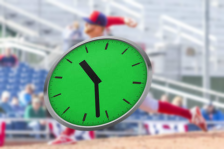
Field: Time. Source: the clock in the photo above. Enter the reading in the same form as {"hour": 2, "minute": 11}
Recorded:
{"hour": 10, "minute": 27}
